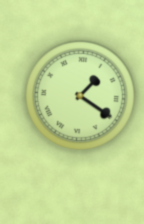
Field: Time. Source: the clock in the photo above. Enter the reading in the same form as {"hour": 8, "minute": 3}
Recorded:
{"hour": 1, "minute": 20}
